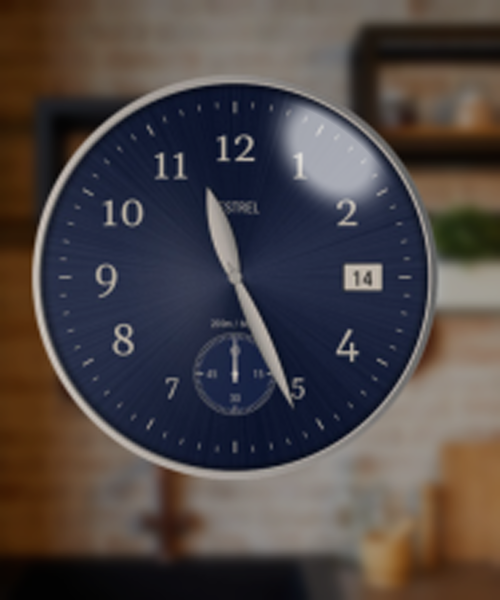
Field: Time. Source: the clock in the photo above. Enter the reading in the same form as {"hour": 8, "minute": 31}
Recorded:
{"hour": 11, "minute": 26}
